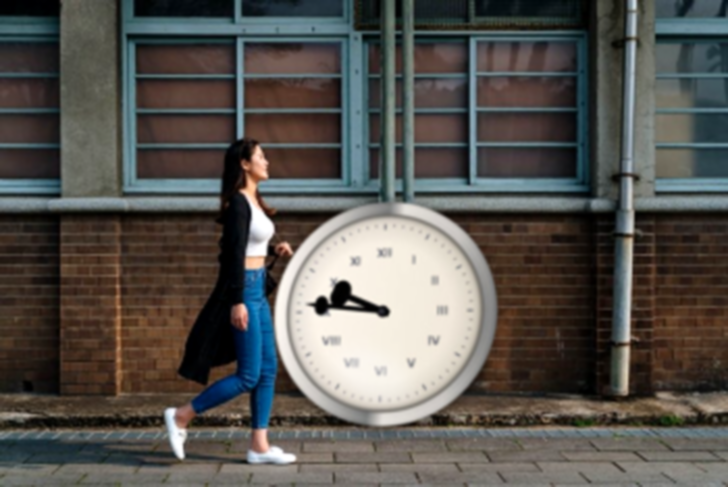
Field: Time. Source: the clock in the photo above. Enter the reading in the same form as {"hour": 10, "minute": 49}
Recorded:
{"hour": 9, "minute": 46}
